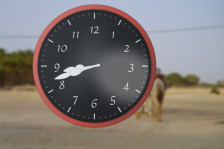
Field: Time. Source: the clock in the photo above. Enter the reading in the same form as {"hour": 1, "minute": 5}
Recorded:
{"hour": 8, "minute": 42}
